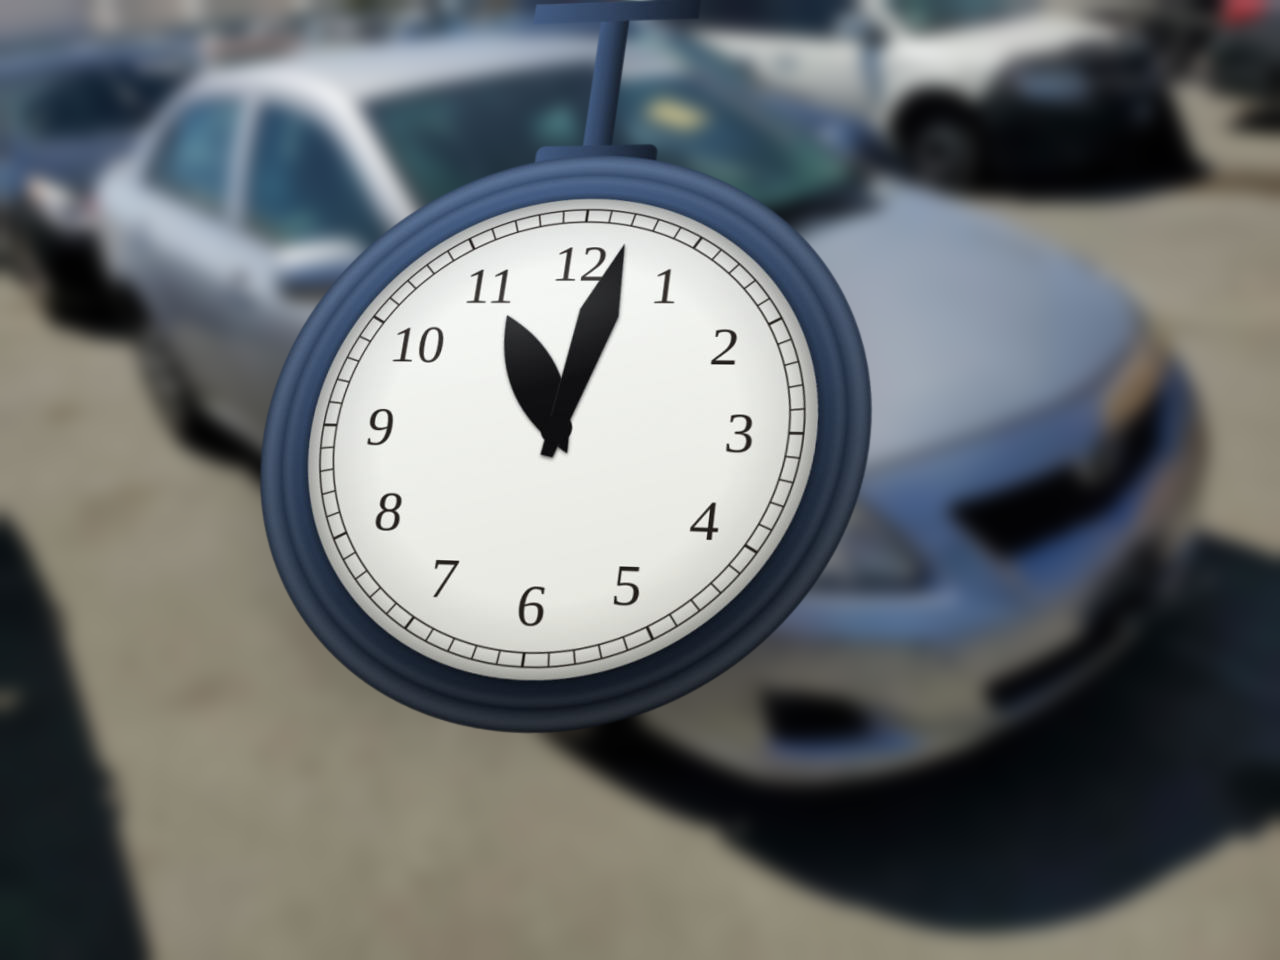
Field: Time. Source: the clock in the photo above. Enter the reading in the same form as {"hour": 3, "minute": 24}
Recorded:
{"hour": 11, "minute": 2}
